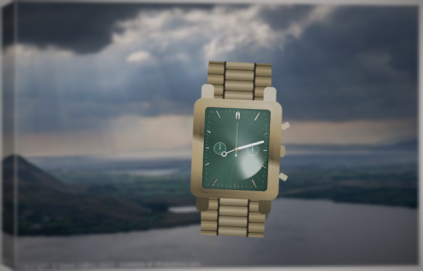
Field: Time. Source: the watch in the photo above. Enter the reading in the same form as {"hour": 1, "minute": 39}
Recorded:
{"hour": 8, "minute": 12}
